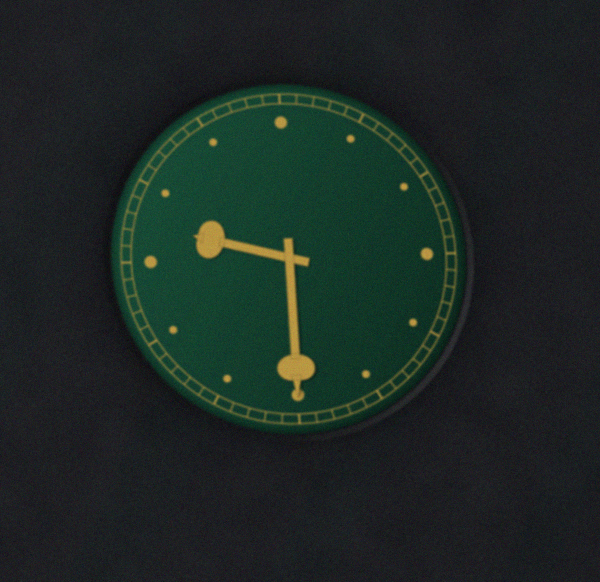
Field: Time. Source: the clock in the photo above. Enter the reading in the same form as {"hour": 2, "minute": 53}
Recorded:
{"hour": 9, "minute": 30}
